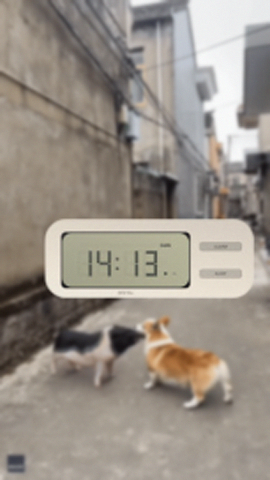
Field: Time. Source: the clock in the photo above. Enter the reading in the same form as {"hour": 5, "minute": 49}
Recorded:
{"hour": 14, "minute": 13}
